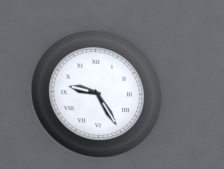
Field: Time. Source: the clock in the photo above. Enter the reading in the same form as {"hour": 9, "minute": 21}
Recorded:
{"hour": 9, "minute": 25}
